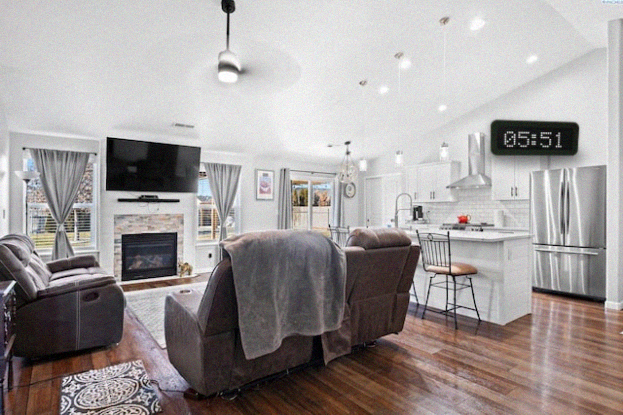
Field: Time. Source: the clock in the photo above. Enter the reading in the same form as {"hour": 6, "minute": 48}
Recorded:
{"hour": 5, "minute": 51}
